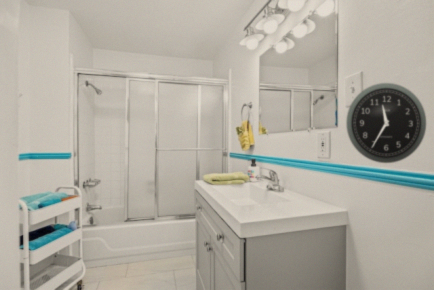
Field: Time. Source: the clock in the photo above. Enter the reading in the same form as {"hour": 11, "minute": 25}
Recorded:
{"hour": 11, "minute": 35}
